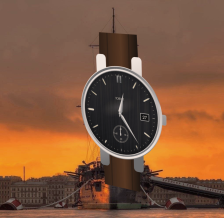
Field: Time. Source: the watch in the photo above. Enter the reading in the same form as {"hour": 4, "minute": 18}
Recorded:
{"hour": 12, "minute": 24}
